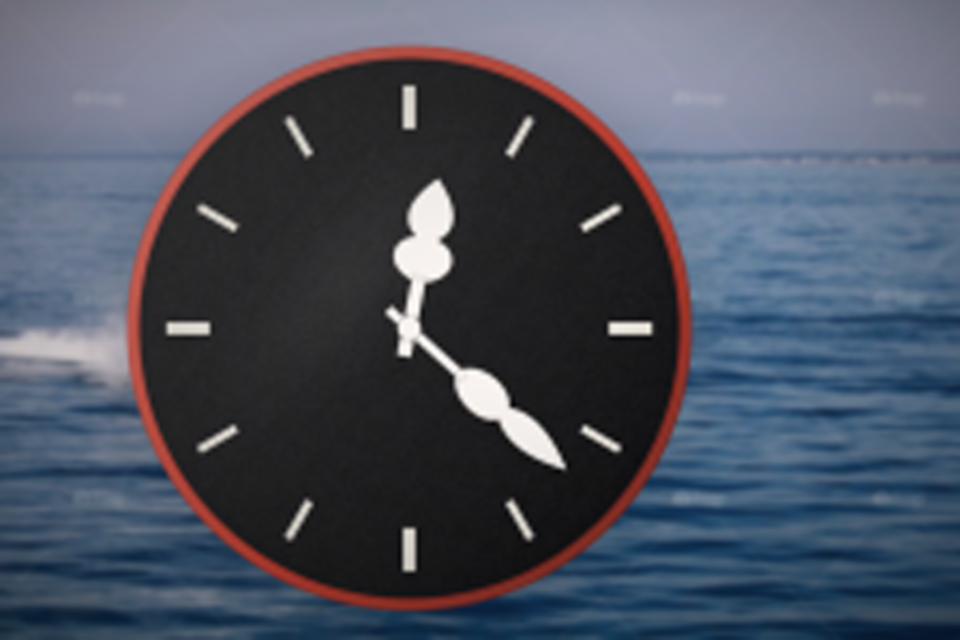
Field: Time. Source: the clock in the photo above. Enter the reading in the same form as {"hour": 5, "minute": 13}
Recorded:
{"hour": 12, "minute": 22}
